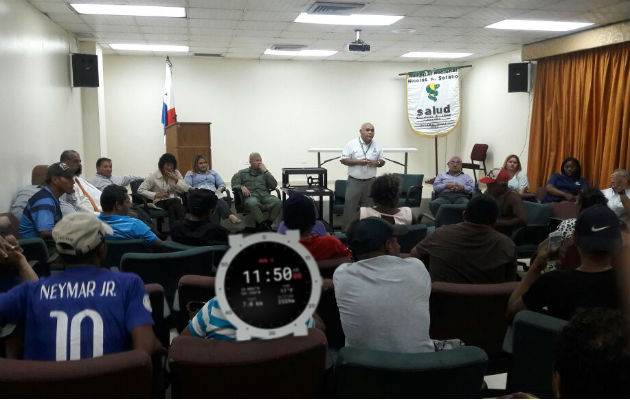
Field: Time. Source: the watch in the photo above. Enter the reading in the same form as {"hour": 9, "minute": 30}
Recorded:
{"hour": 11, "minute": 50}
